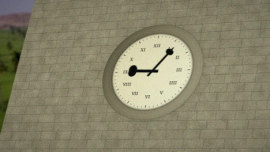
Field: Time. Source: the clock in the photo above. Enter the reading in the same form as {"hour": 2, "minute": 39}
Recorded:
{"hour": 9, "minute": 6}
